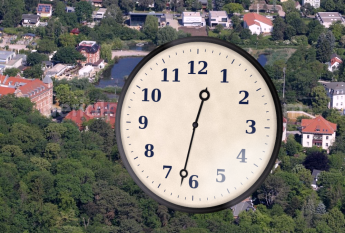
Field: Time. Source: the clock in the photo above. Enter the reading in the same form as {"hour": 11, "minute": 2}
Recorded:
{"hour": 12, "minute": 32}
